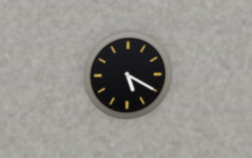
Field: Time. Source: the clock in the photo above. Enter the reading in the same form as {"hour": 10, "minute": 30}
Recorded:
{"hour": 5, "minute": 20}
